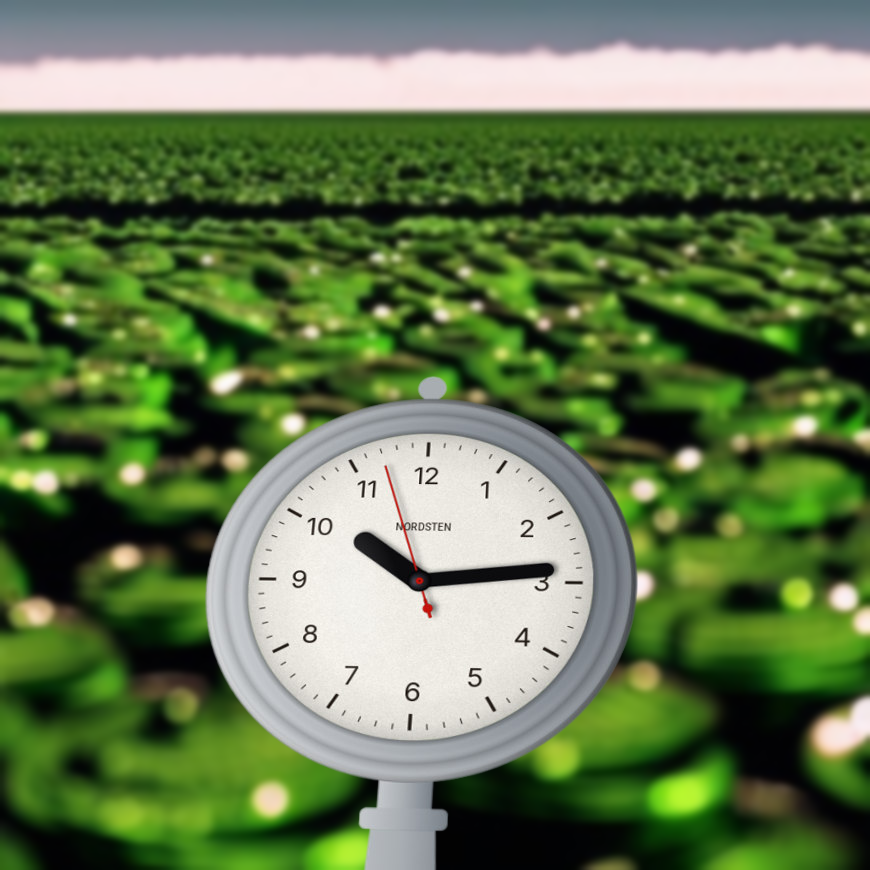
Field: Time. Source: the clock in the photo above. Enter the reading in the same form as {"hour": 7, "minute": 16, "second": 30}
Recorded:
{"hour": 10, "minute": 13, "second": 57}
